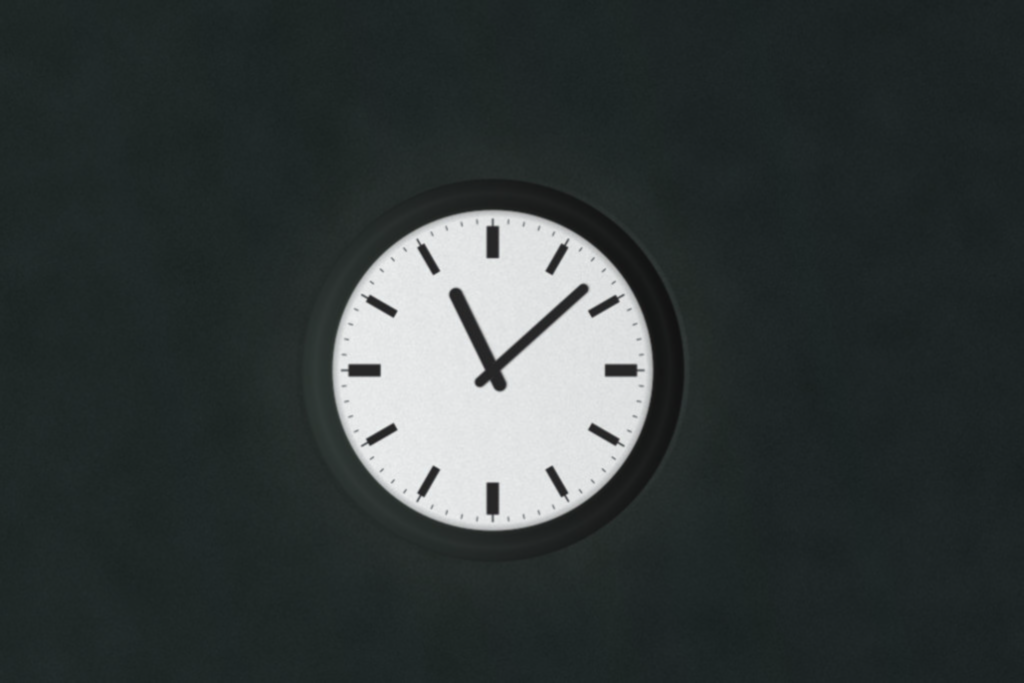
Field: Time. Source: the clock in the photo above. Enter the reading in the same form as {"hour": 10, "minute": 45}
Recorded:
{"hour": 11, "minute": 8}
